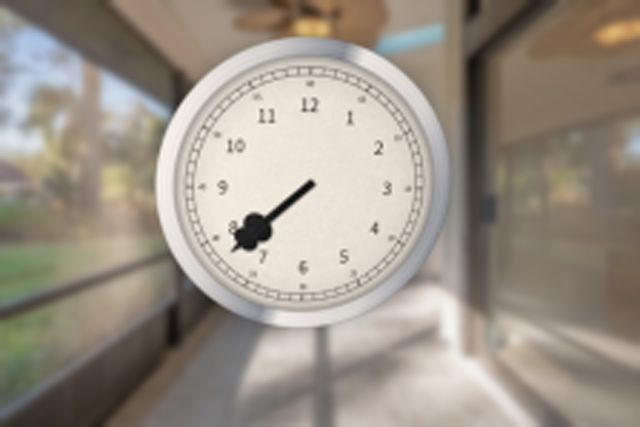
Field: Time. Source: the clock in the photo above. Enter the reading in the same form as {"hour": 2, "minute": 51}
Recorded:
{"hour": 7, "minute": 38}
